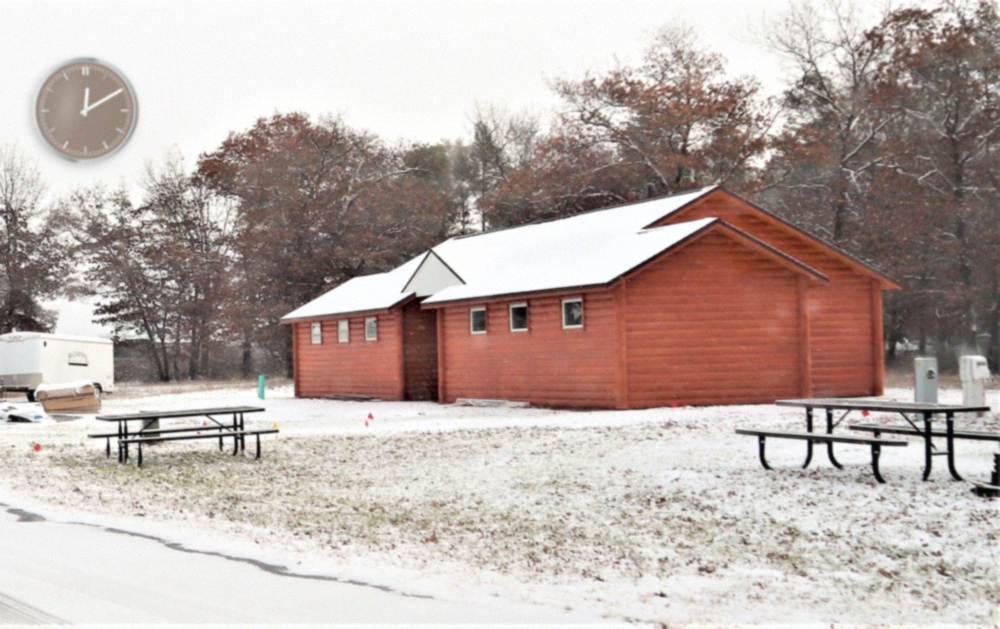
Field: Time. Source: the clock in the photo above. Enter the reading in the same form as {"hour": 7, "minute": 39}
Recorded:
{"hour": 12, "minute": 10}
